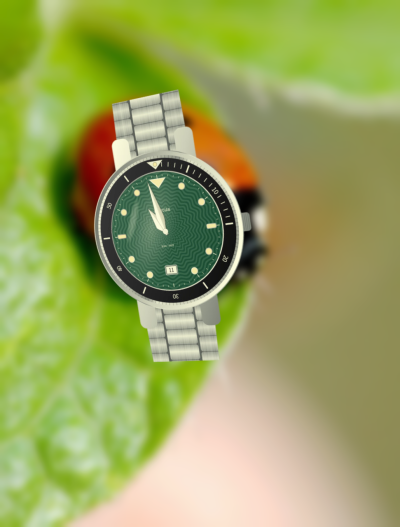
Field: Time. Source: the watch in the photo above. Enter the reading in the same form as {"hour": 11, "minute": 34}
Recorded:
{"hour": 10, "minute": 58}
